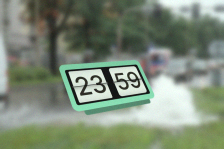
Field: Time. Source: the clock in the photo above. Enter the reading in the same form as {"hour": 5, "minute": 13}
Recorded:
{"hour": 23, "minute": 59}
